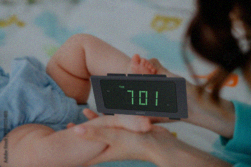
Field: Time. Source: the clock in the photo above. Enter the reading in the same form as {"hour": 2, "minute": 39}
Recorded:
{"hour": 7, "minute": 1}
